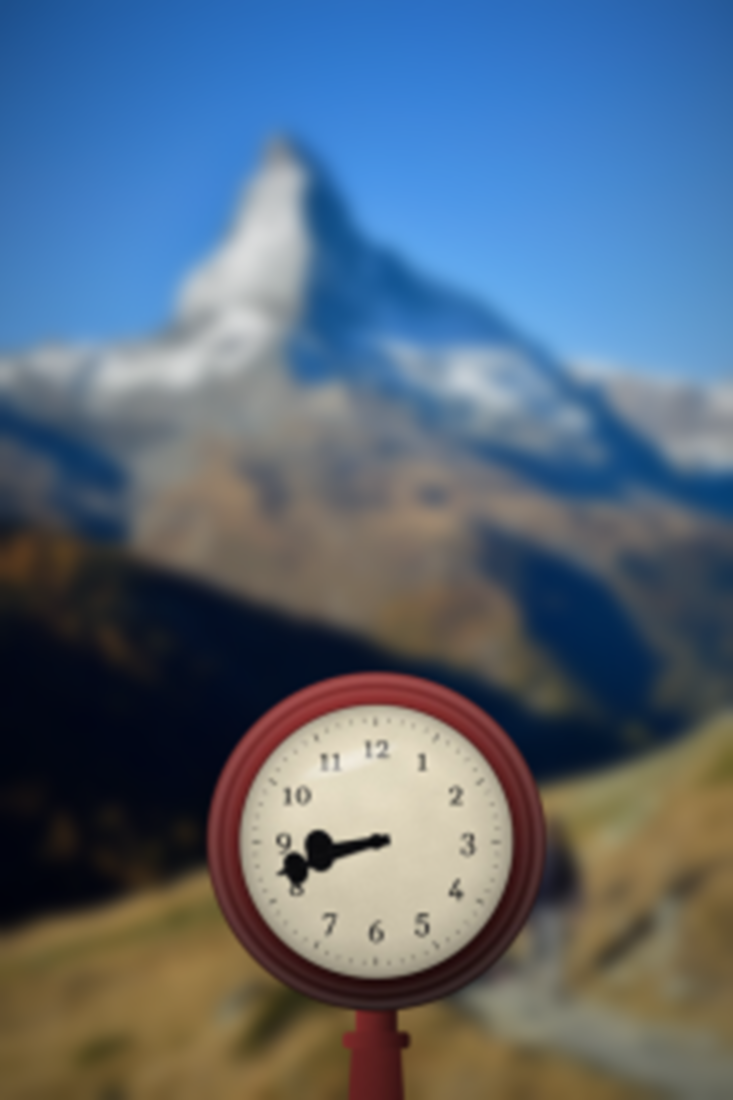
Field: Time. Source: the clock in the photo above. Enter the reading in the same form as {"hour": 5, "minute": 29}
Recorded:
{"hour": 8, "minute": 42}
